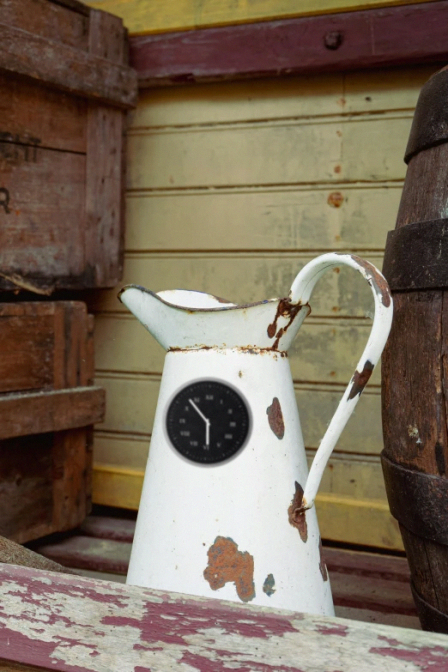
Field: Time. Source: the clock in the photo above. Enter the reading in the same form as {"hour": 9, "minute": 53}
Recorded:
{"hour": 5, "minute": 53}
